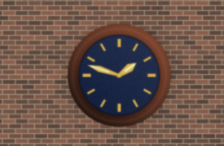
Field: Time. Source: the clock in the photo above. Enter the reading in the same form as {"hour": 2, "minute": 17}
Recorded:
{"hour": 1, "minute": 48}
